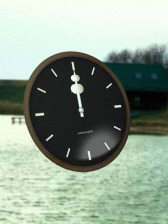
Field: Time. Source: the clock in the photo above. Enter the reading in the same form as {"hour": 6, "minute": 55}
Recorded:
{"hour": 12, "minute": 0}
